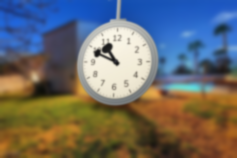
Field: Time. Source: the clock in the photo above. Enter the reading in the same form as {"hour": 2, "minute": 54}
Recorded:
{"hour": 10, "minute": 49}
